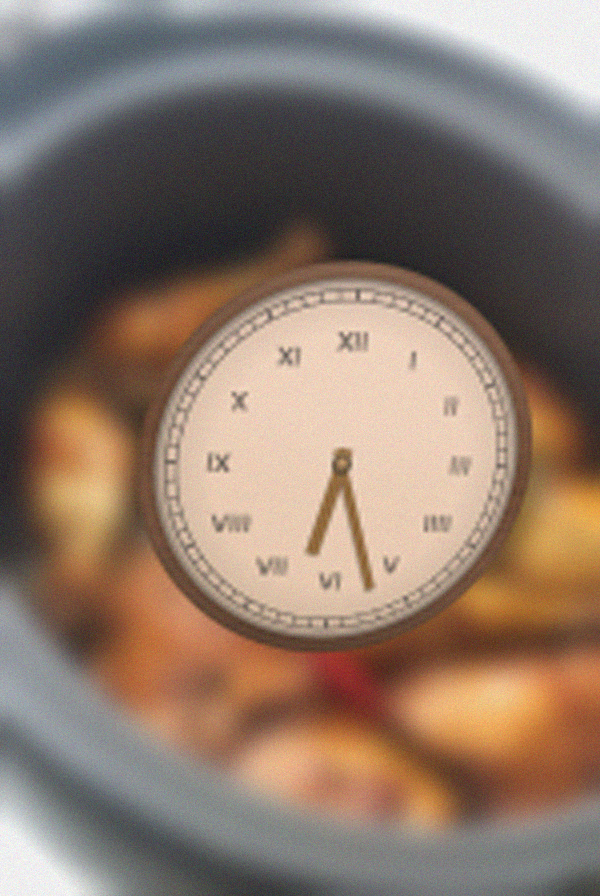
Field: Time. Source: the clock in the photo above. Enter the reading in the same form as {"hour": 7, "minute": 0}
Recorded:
{"hour": 6, "minute": 27}
